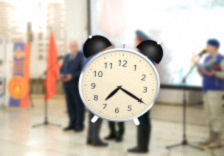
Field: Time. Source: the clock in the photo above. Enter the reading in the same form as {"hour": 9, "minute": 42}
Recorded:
{"hour": 7, "minute": 20}
